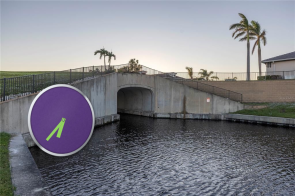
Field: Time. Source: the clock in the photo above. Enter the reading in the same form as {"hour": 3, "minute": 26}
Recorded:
{"hour": 6, "minute": 37}
